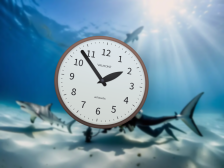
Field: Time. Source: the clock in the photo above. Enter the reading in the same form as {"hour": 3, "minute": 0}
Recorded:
{"hour": 1, "minute": 53}
